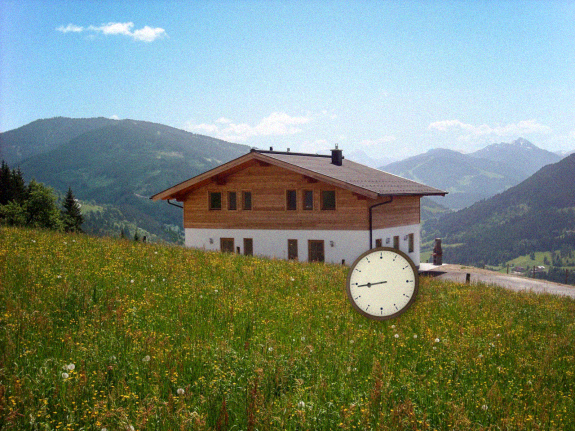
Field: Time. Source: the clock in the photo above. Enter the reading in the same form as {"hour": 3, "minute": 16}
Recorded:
{"hour": 8, "minute": 44}
